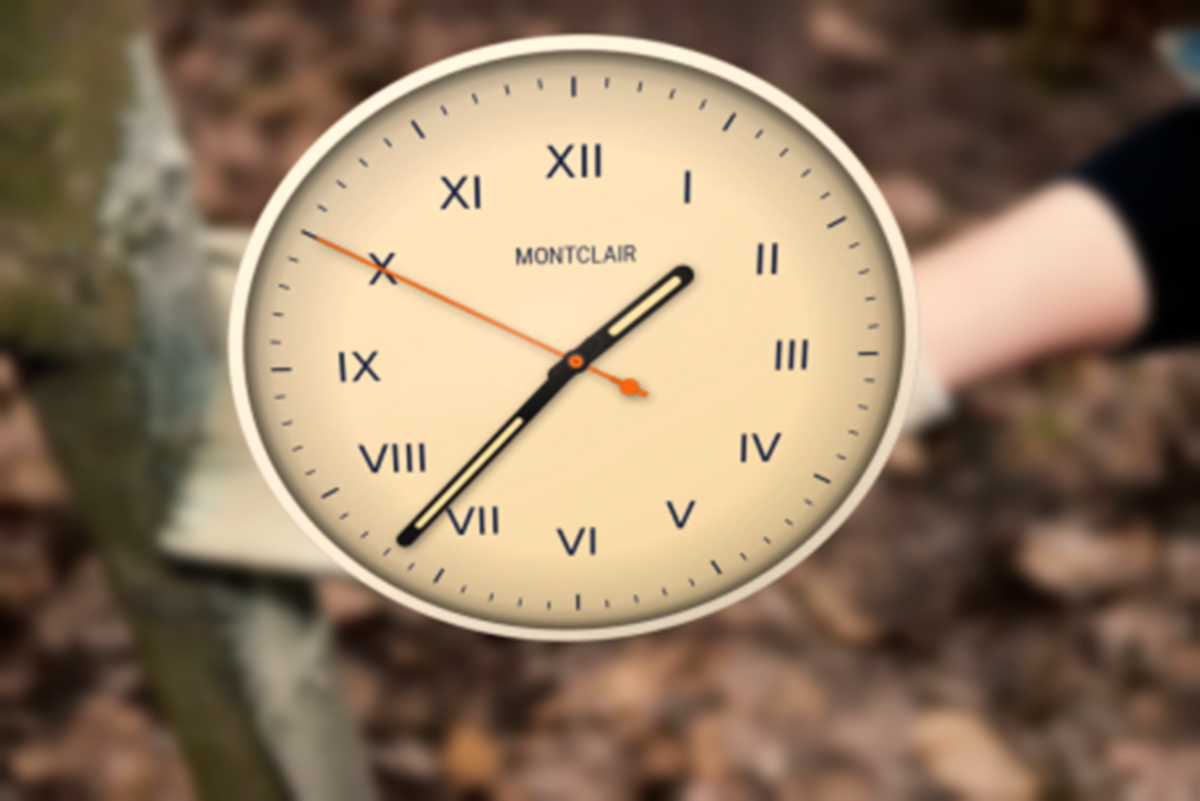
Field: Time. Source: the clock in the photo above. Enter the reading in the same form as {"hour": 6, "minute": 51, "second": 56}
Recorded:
{"hour": 1, "minute": 36, "second": 50}
